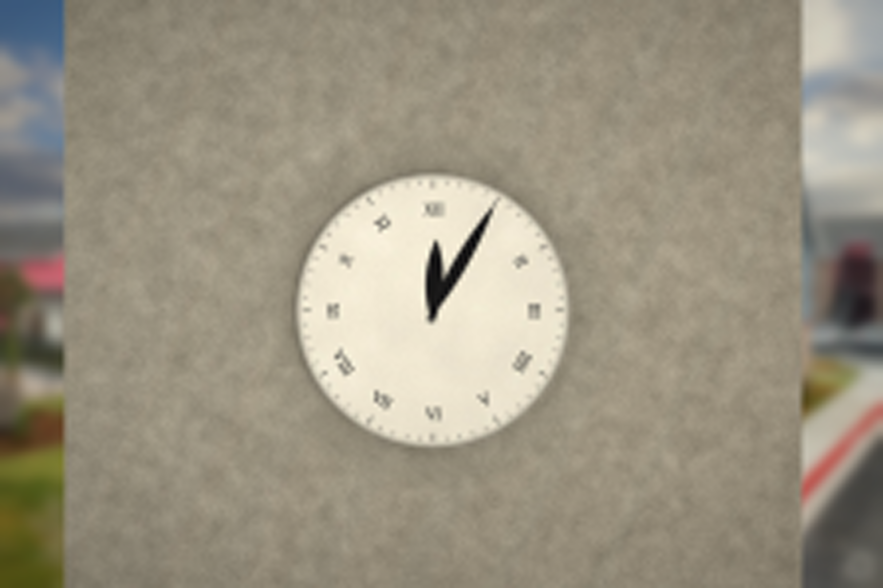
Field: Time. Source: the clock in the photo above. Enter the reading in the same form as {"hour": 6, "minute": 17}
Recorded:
{"hour": 12, "minute": 5}
